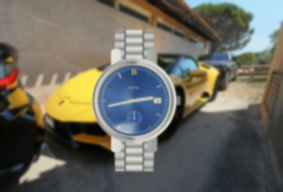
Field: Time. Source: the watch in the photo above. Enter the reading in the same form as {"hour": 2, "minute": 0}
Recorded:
{"hour": 2, "minute": 43}
